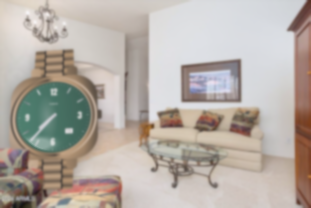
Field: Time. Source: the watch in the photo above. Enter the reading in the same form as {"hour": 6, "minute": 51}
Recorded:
{"hour": 7, "minute": 37}
